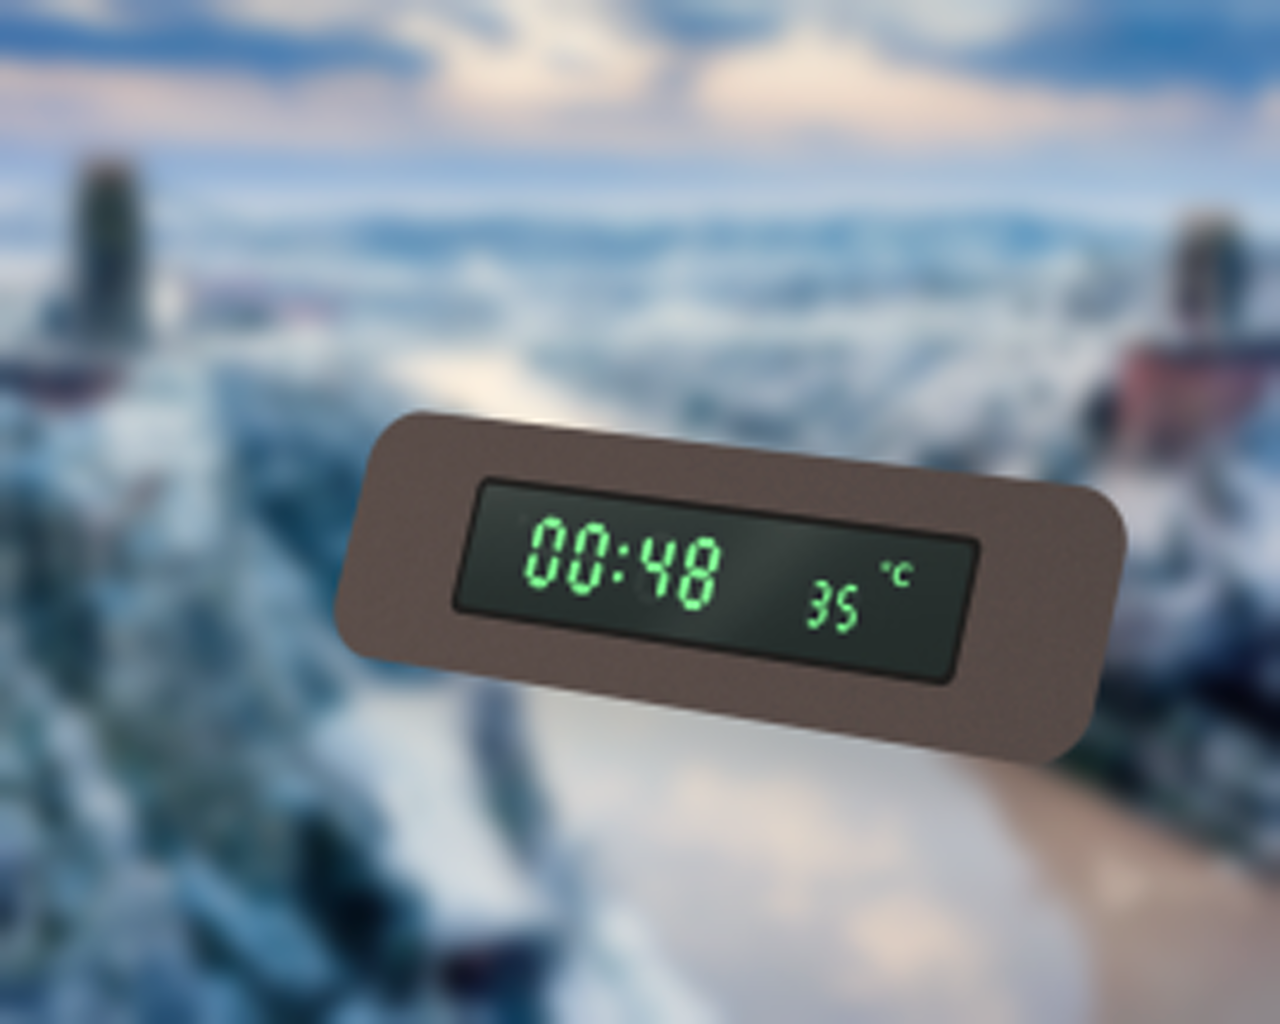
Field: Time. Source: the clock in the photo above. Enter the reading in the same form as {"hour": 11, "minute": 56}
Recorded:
{"hour": 0, "minute": 48}
